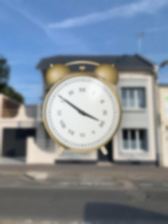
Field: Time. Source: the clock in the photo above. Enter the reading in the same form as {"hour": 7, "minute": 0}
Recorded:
{"hour": 3, "minute": 51}
